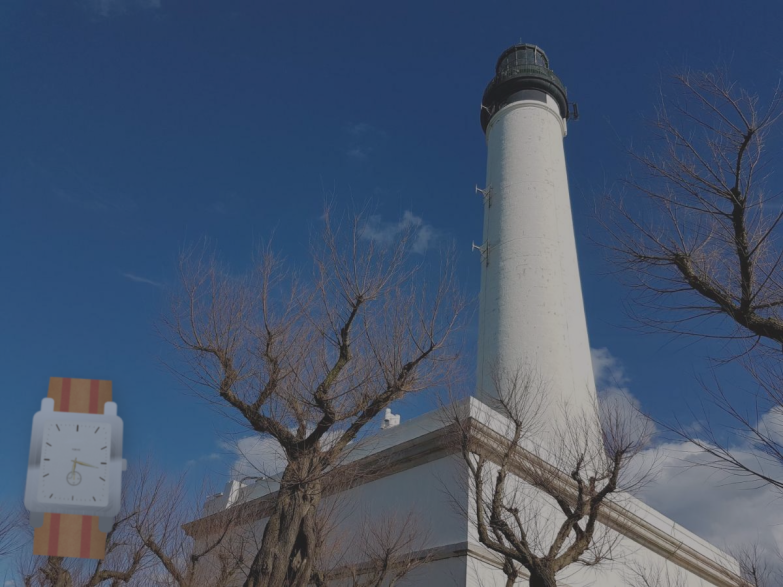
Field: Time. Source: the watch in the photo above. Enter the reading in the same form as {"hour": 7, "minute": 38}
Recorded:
{"hour": 6, "minute": 17}
